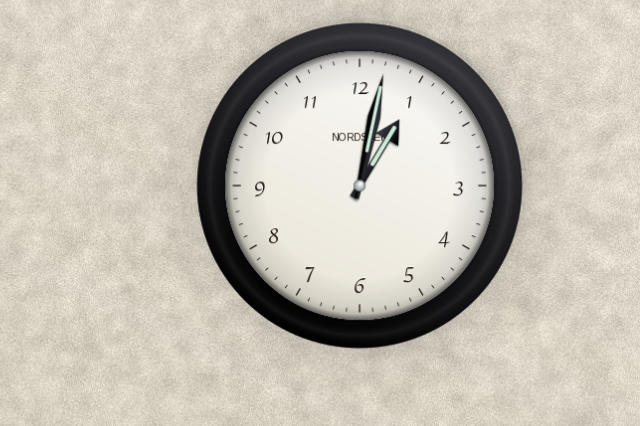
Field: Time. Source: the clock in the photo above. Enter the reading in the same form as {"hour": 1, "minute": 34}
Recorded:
{"hour": 1, "minute": 2}
